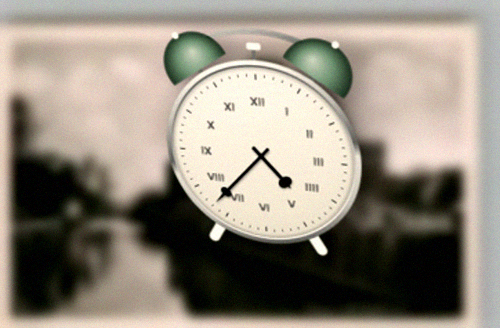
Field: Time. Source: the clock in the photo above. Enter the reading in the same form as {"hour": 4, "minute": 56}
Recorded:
{"hour": 4, "minute": 37}
